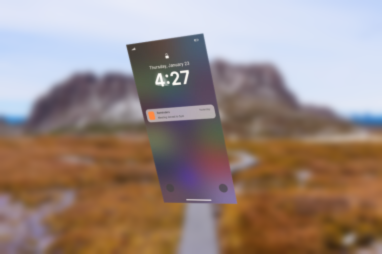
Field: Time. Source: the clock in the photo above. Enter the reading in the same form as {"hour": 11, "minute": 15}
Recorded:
{"hour": 4, "minute": 27}
